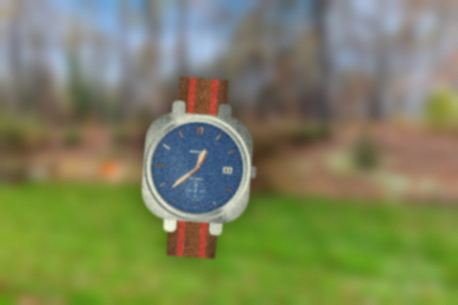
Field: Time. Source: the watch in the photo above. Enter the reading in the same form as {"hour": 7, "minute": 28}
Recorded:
{"hour": 12, "minute": 38}
